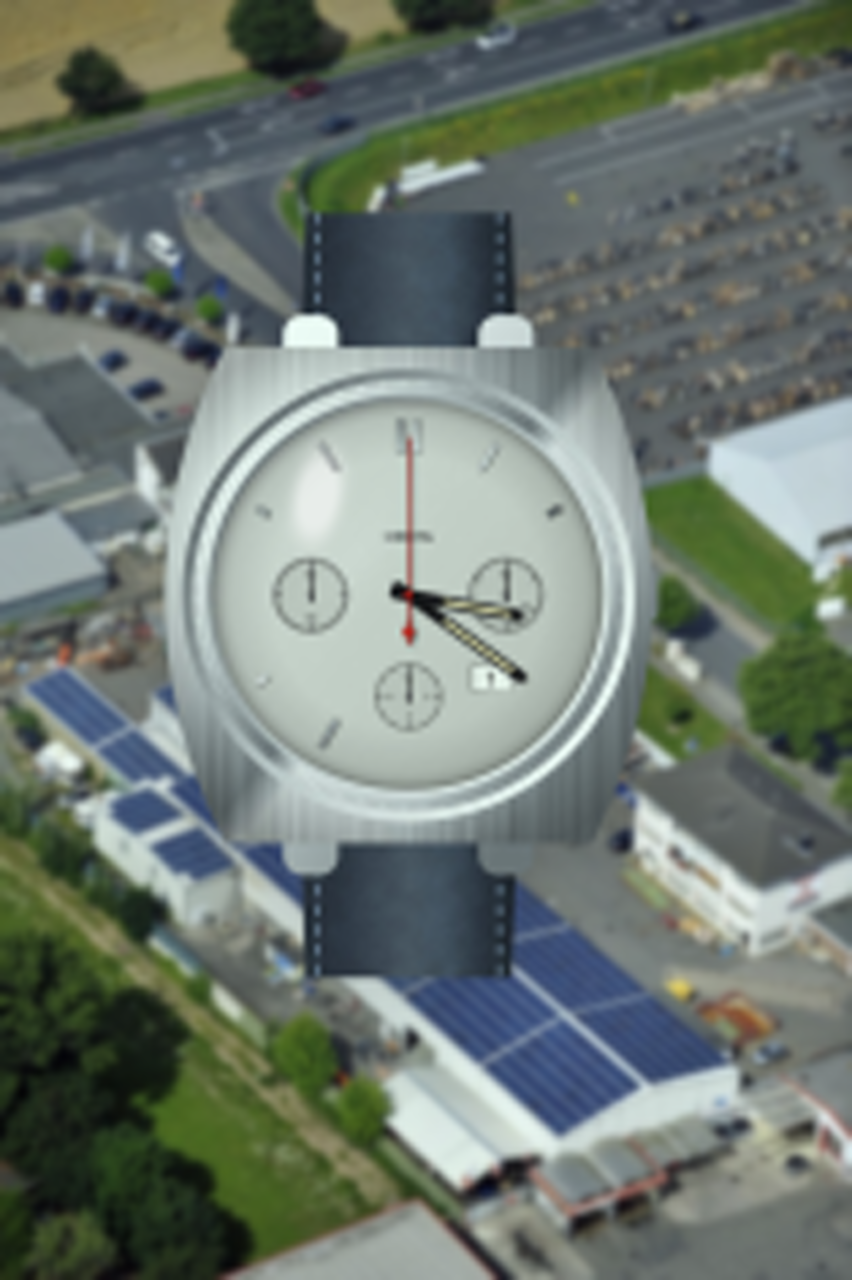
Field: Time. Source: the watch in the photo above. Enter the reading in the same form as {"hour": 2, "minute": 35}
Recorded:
{"hour": 3, "minute": 21}
